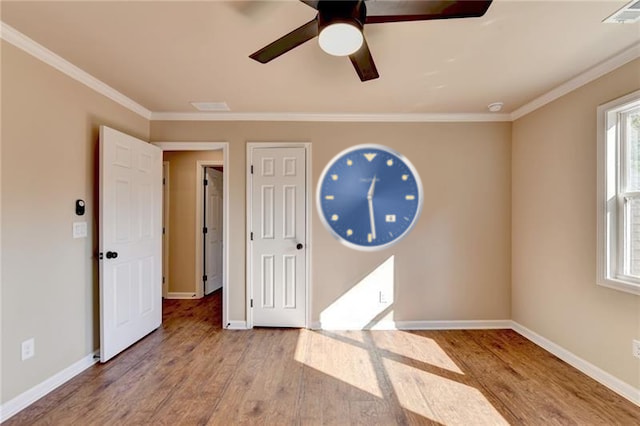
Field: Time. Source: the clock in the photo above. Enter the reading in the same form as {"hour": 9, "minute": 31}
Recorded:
{"hour": 12, "minute": 29}
